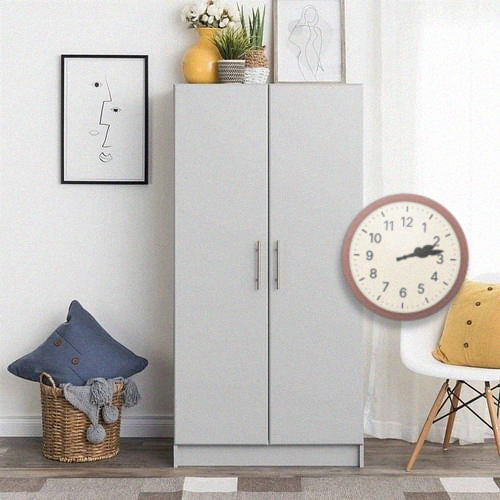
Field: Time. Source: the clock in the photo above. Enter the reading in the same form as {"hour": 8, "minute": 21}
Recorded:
{"hour": 2, "minute": 13}
